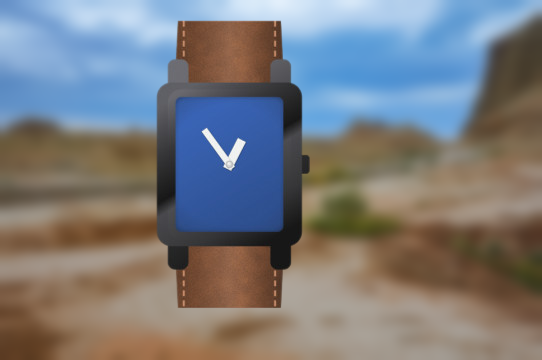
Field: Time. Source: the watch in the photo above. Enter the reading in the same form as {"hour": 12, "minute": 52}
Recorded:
{"hour": 12, "minute": 54}
